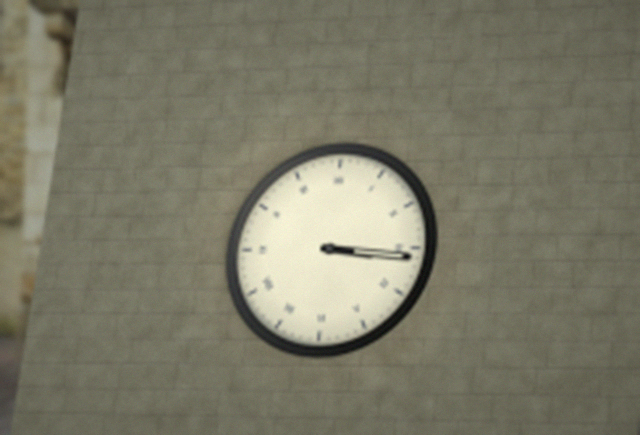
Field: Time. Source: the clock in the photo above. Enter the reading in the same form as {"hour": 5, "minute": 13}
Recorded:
{"hour": 3, "minute": 16}
